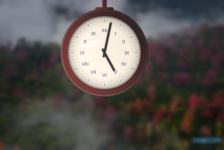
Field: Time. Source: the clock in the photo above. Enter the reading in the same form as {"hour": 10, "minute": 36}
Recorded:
{"hour": 5, "minute": 2}
